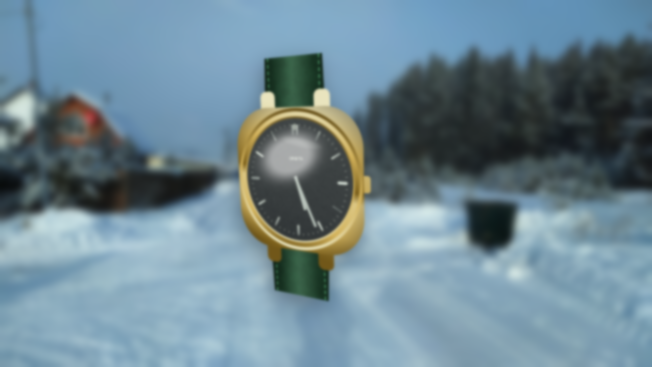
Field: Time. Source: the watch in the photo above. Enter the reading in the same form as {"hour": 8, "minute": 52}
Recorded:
{"hour": 5, "minute": 26}
